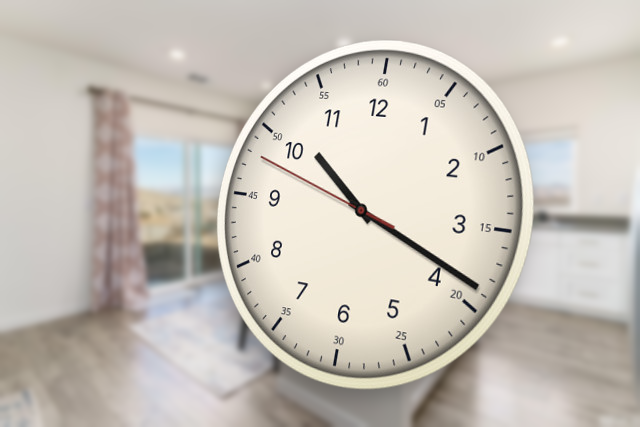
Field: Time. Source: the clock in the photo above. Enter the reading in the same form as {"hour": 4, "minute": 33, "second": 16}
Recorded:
{"hour": 10, "minute": 18, "second": 48}
